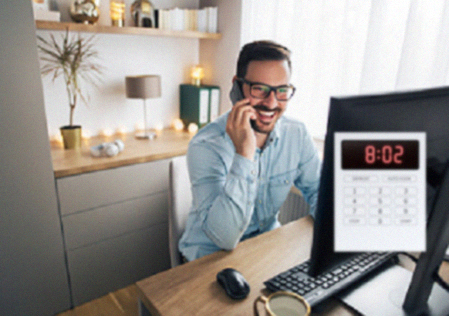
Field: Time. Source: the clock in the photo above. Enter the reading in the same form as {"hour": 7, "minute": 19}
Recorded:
{"hour": 8, "minute": 2}
